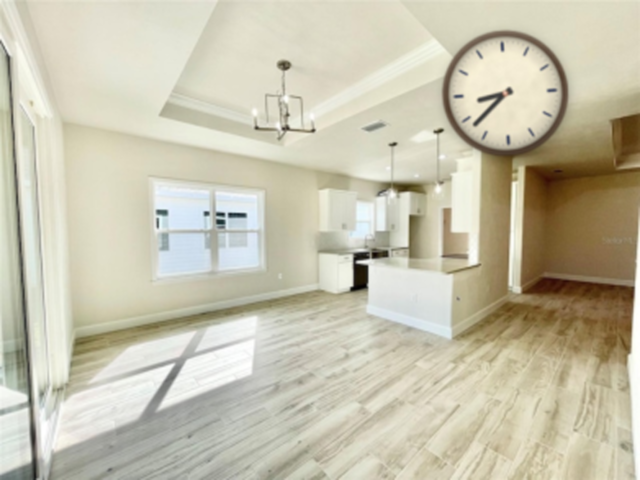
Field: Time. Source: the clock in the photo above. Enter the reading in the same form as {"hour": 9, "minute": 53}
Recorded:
{"hour": 8, "minute": 38}
